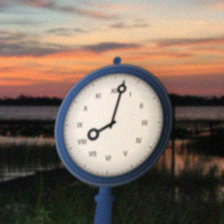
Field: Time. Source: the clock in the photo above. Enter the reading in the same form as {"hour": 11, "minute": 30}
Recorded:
{"hour": 8, "minute": 2}
